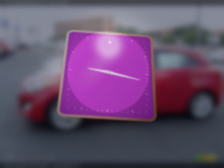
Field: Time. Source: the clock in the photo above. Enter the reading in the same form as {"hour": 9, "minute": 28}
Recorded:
{"hour": 9, "minute": 17}
